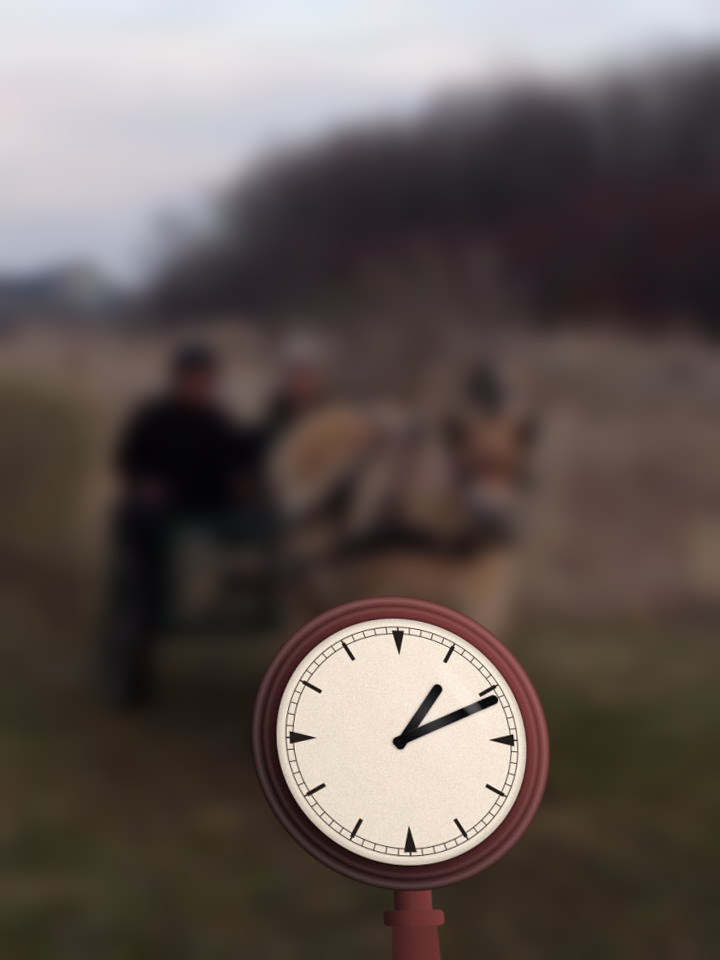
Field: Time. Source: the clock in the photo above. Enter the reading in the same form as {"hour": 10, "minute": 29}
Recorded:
{"hour": 1, "minute": 11}
